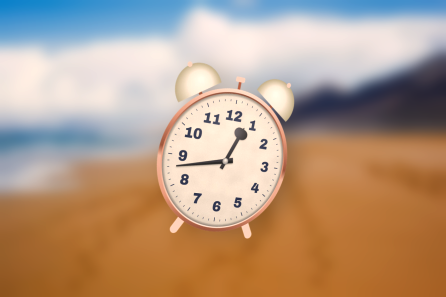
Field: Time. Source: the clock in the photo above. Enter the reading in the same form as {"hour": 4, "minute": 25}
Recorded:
{"hour": 12, "minute": 43}
